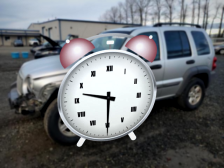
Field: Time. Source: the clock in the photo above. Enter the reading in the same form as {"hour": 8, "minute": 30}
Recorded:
{"hour": 9, "minute": 30}
